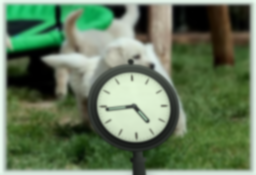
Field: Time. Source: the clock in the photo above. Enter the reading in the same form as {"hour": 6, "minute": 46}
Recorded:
{"hour": 4, "minute": 44}
